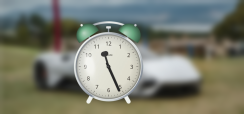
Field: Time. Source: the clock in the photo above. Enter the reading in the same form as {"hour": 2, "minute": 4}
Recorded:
{"hour": 11, "minute": 26}
